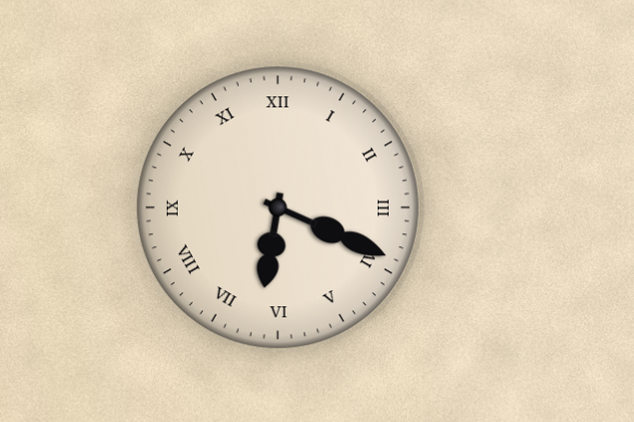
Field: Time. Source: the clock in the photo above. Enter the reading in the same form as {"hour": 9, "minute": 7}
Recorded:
{"hour": 6, "minute": 19}
